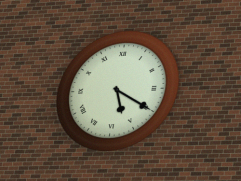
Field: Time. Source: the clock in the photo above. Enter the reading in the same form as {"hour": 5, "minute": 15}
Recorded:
{"hour": 5, "minute": 20}
